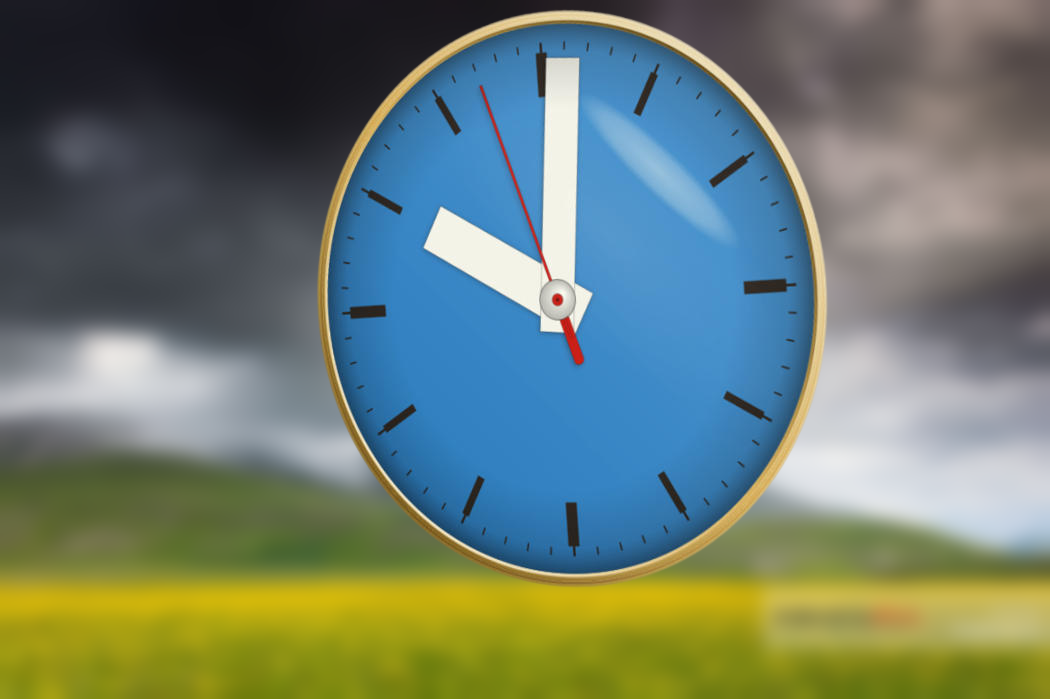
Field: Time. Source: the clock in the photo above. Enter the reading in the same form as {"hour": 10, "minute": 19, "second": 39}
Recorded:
{"hour": 10, "minute": 0, "second": 57}
